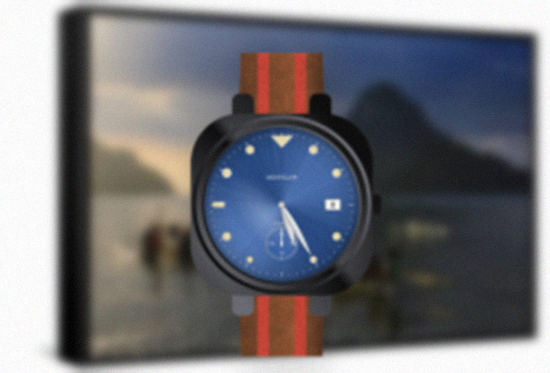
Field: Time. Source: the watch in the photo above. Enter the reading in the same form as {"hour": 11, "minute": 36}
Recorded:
{"hour": 5, "minute": 25}
